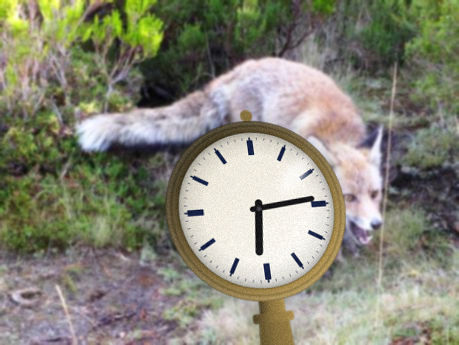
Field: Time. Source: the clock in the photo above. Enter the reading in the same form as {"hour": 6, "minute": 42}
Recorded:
{"hour": 6, "minute": 14}
